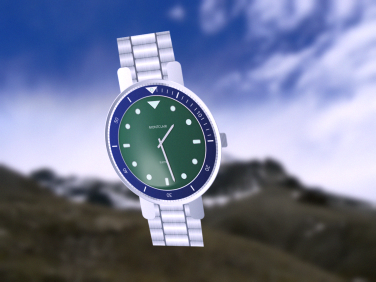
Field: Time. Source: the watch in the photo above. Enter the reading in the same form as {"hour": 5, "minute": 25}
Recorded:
{"hour": 1, "minute": 28}
